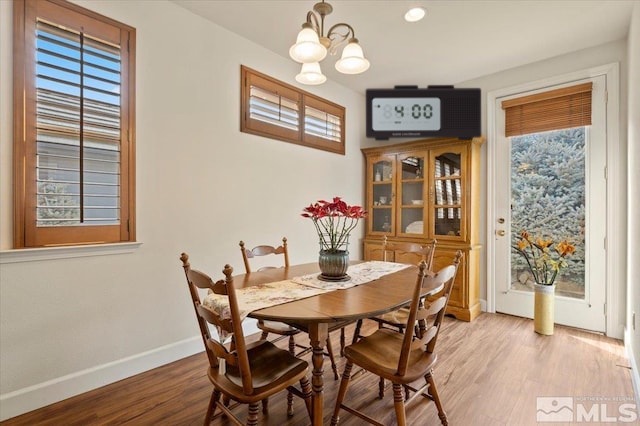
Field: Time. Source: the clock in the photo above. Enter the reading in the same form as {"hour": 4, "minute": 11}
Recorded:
{"hour": 4, "minute": 0}
